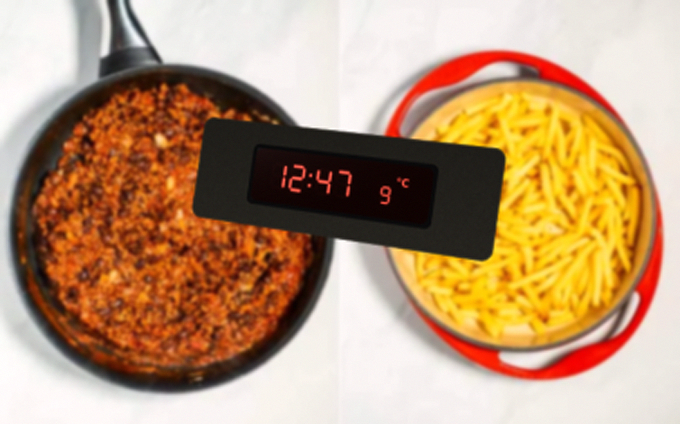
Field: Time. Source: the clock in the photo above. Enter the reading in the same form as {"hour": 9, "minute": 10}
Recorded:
{"hour": 12, "minute": 47}
